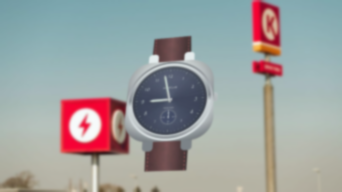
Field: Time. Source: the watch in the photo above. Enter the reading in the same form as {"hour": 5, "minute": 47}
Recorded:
{"hour": 8, "minute": 58}
